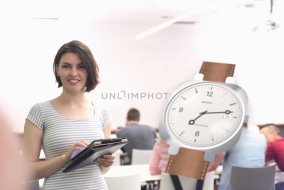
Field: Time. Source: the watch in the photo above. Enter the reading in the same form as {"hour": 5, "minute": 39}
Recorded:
{"hour": 7, "minute": 13}
